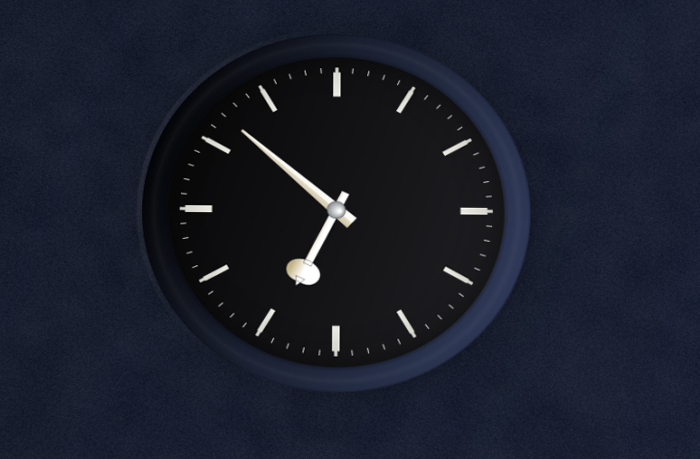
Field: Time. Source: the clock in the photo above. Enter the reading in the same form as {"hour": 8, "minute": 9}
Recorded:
{"hour": 6, "minute": 52}
